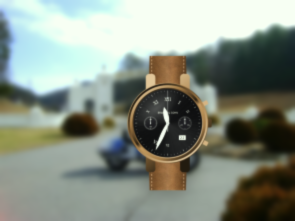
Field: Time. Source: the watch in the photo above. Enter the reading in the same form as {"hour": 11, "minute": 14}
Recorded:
{"hour": 11, "minute": 34}
